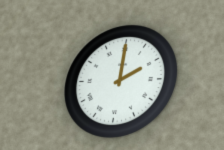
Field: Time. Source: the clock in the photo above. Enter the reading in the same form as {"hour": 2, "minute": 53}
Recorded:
{"hour": 2, "minute": 0}
